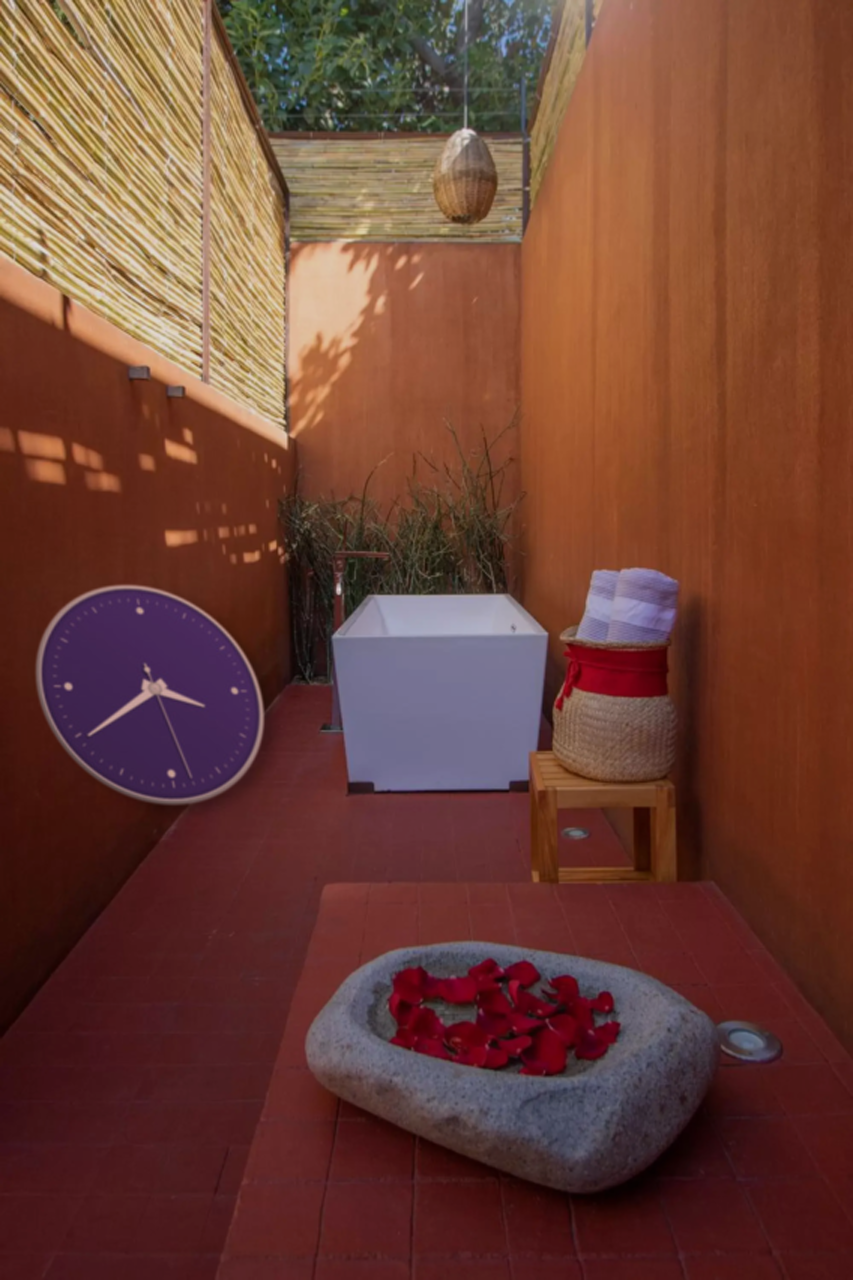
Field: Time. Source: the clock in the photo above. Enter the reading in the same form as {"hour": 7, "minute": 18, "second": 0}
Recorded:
{"hour": 3, "minute": 39, "second": 28}
